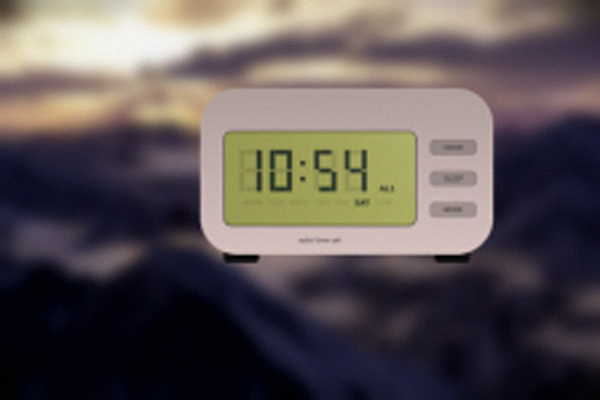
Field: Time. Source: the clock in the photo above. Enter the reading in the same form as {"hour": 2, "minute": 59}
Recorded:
{"hour": 10, "minute": 54}
